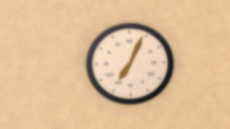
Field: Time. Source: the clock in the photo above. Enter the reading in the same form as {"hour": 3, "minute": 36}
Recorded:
{"hour": 7, "minute": 4}
